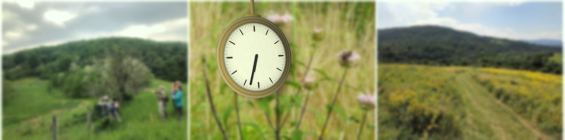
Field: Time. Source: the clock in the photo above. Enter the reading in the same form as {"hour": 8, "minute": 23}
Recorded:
{"hour": 6, "minute": 33}
